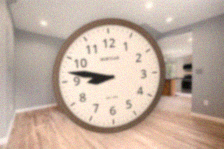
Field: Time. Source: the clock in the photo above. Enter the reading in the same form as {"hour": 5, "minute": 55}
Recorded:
{"hour": 8, "minute": 47}
